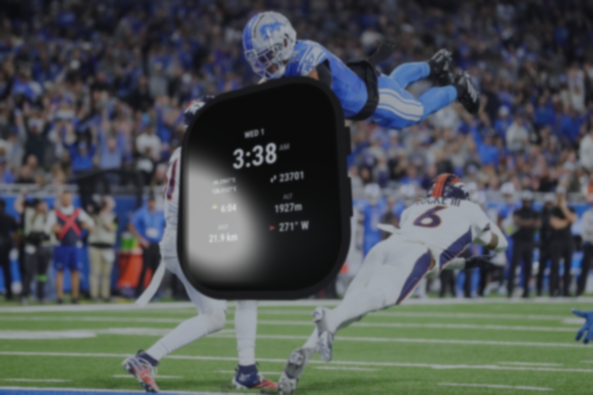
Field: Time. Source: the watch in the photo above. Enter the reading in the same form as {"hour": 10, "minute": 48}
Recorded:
{"hour": 3, "minute": 38}
